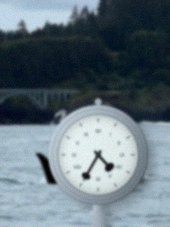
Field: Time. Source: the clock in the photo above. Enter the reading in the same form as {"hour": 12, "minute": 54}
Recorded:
{"hour": 4, "minute": 35}
